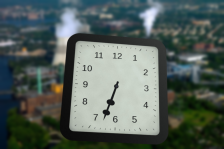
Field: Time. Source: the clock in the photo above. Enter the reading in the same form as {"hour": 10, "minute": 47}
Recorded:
{"hour": 6, "minute": 33}
